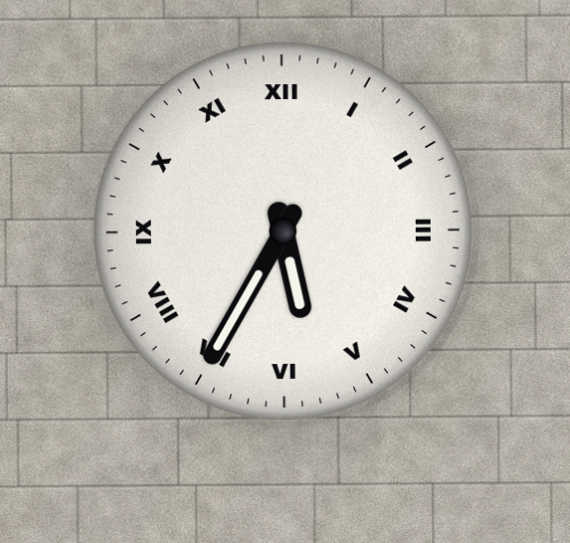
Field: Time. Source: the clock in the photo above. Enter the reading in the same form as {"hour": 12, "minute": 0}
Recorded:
{"hour": 5, "minute": 35}
